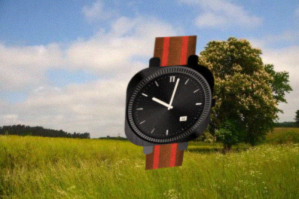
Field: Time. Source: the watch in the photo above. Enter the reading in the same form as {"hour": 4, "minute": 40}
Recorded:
{"hour": 10, "minute": 2}
